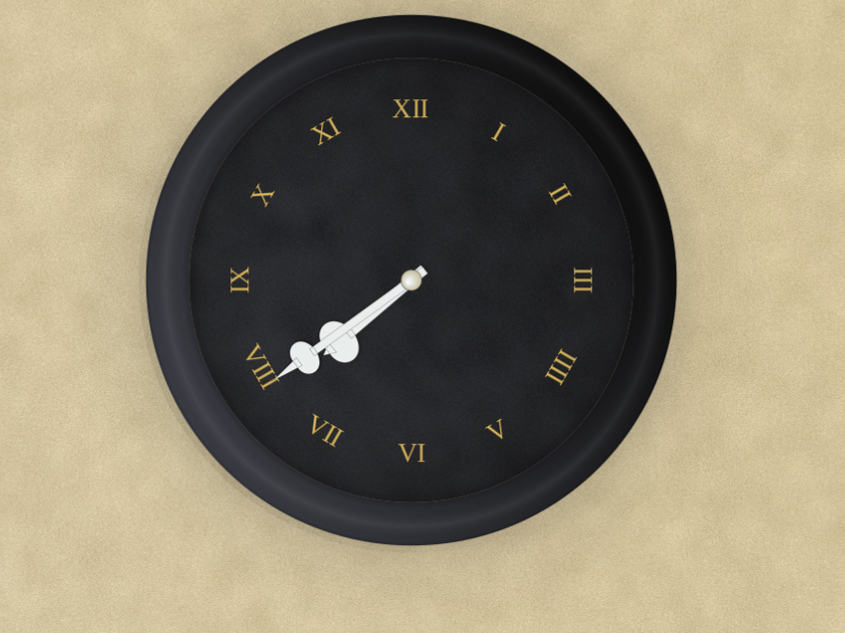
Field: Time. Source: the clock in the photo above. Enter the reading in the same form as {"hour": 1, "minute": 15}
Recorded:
{"hour": 7, "minute": 39}
